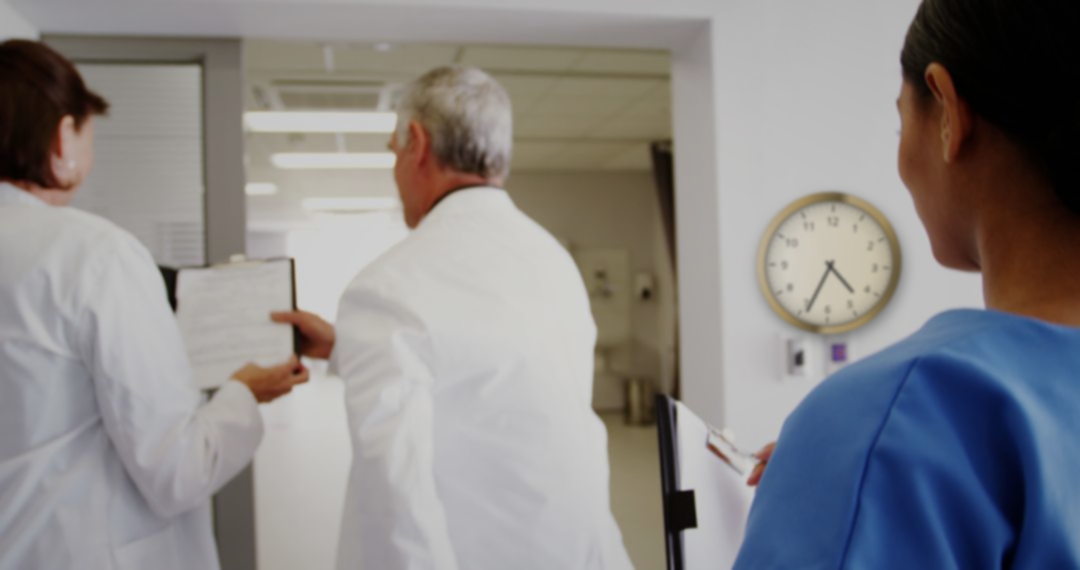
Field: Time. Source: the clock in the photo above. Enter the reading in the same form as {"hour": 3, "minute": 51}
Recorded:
{"hour": 4, "minute": 34}
